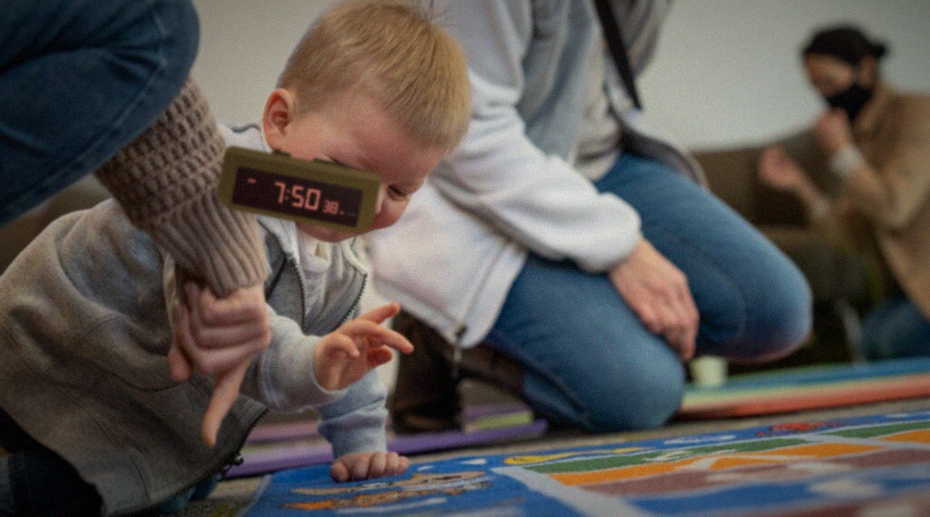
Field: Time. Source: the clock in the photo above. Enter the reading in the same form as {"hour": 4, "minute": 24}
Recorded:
{"hour": 7, "minute": 50}
